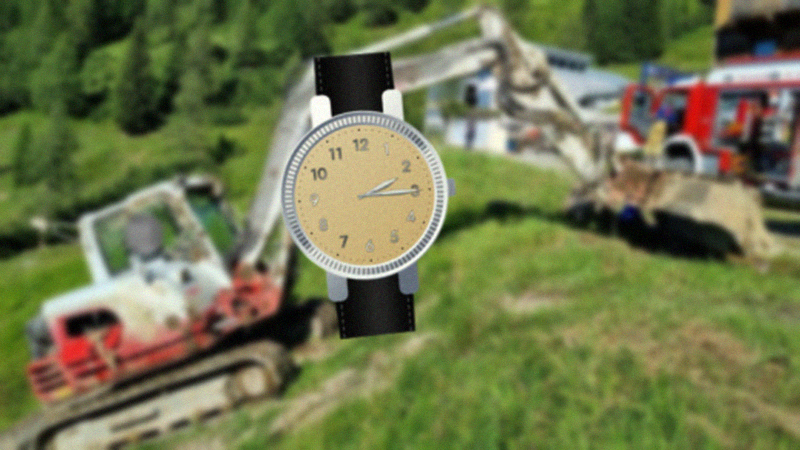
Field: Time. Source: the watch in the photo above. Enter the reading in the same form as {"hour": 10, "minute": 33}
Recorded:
{"hour": 2, "minute": 15}
